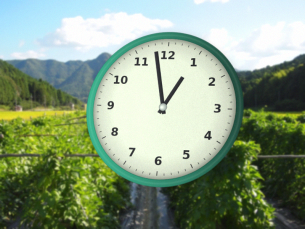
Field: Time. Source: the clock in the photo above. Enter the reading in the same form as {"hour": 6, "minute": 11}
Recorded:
{"hour": 12, "minute": 58}
